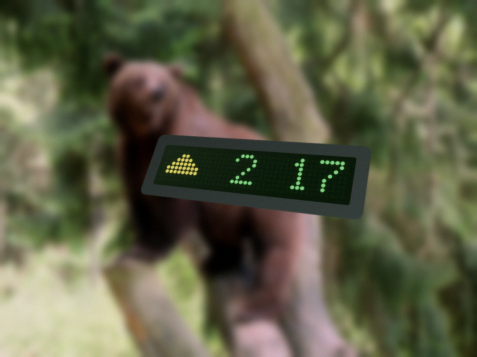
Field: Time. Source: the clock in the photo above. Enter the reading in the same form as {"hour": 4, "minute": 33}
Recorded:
{"hour": 2, "minute": 17}
